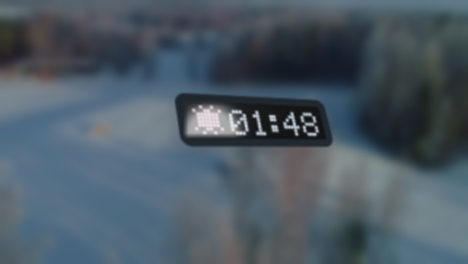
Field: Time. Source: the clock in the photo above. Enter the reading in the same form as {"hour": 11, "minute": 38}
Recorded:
{"hour": 1, "minute": 48}
